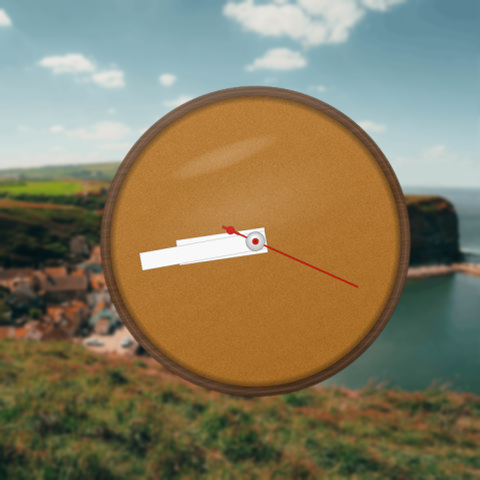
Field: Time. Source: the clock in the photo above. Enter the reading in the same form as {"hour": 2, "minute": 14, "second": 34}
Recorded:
{"hour": 8, "minute": 43, "second": 19}
